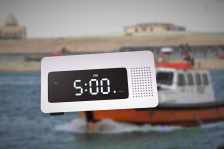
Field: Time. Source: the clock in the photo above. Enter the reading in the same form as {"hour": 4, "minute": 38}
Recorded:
{"hour": 5, "minute": 0}
